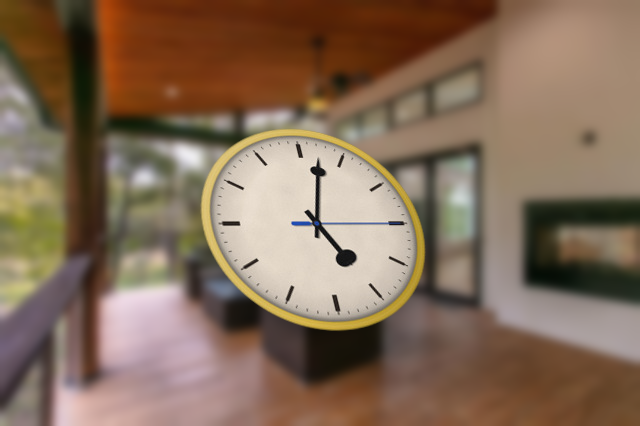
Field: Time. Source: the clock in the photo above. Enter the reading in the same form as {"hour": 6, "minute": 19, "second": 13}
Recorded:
{"hour": 5, "minute": 2, "second": 15}
